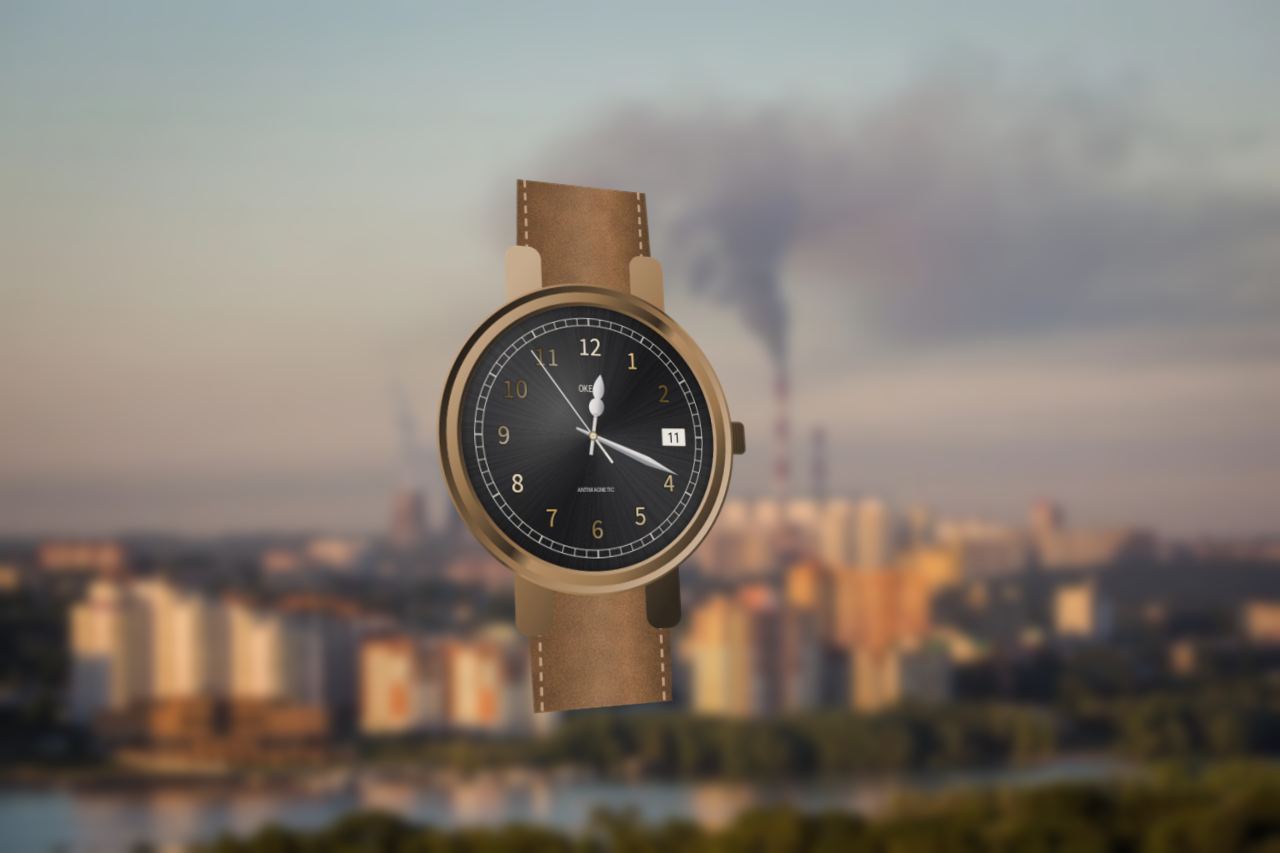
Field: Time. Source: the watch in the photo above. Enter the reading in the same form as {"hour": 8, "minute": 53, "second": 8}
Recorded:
{"hour": 12, "minute": 18, "second": 54}
